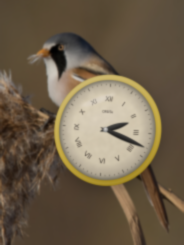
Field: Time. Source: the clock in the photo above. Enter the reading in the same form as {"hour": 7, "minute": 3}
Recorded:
{"hour": 2, "minute": 18}
